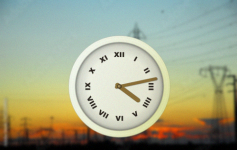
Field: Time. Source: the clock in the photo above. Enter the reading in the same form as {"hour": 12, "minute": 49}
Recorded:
{"hour": 4, "minute": 13}
